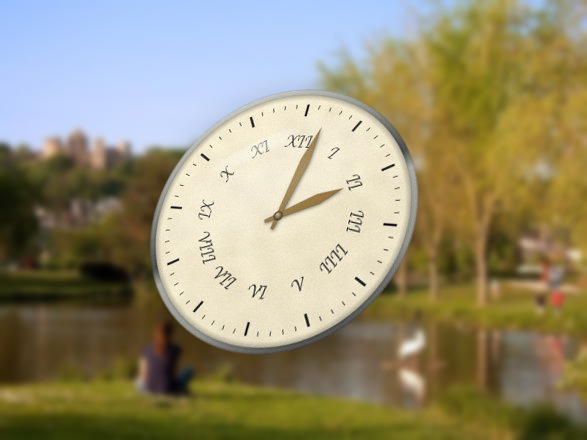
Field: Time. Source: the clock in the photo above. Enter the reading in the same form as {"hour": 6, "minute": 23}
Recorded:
{"hour": 2, "minute": 2}
